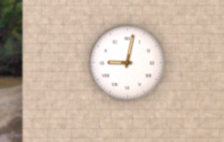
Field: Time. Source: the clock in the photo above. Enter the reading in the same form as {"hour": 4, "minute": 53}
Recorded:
{"hour": 9, "minute": 2}
